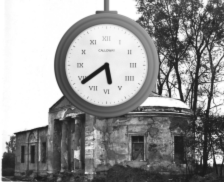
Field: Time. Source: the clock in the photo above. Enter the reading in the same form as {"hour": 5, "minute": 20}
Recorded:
{"hour": 5, "minute": 39}
